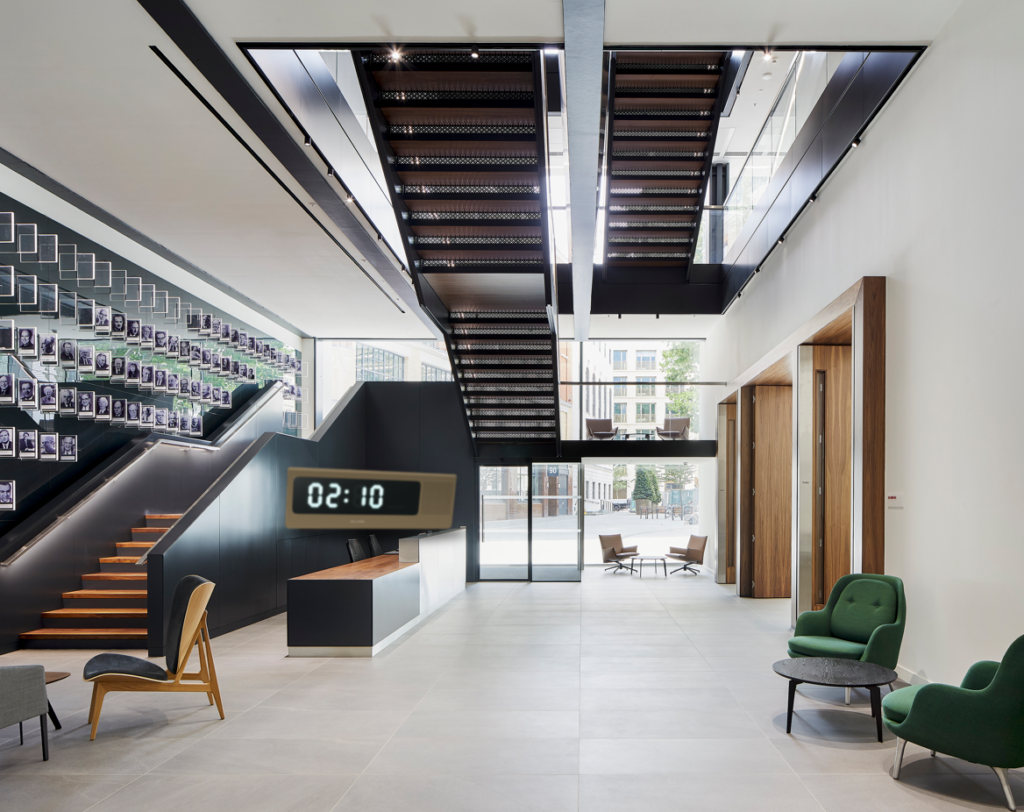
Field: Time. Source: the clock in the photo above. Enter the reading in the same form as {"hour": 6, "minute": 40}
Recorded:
{"hour": 2, "minute": 10}
